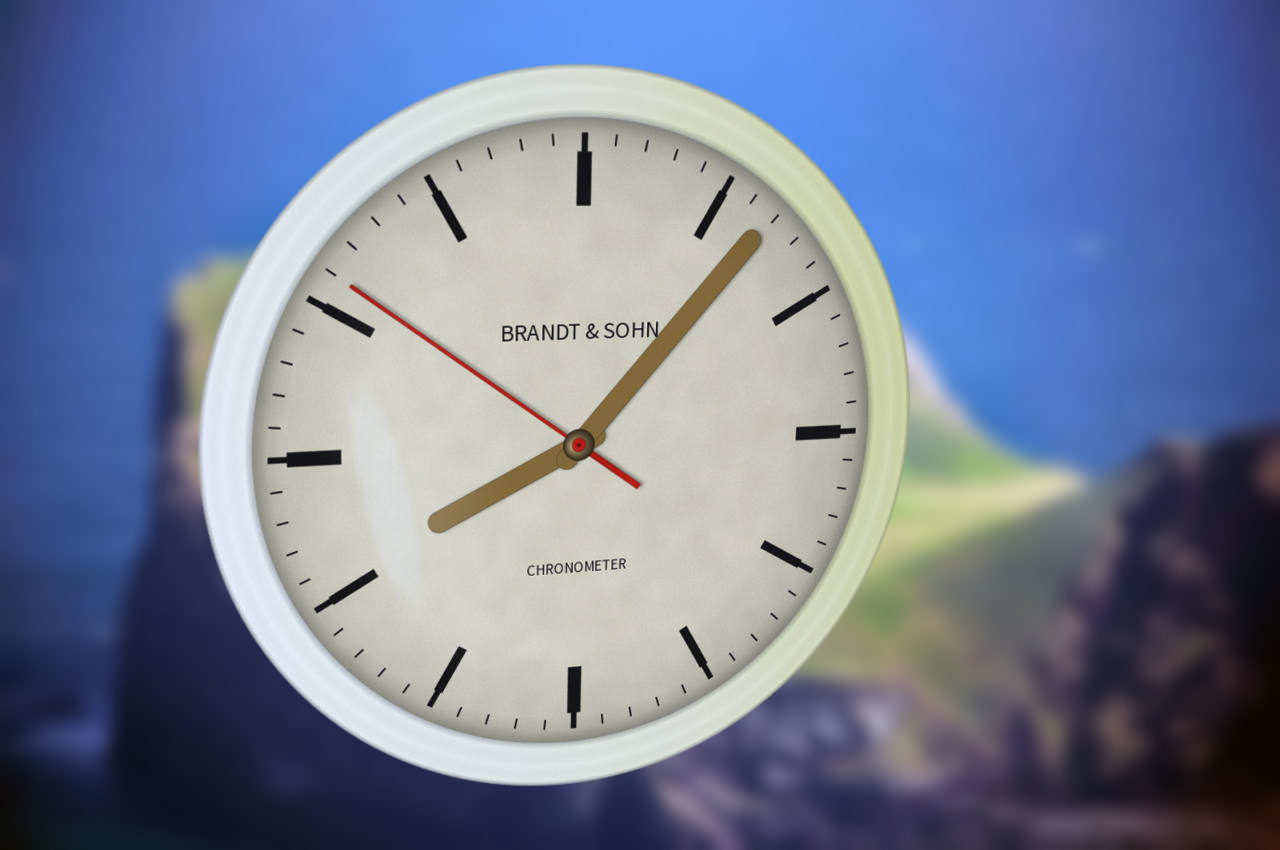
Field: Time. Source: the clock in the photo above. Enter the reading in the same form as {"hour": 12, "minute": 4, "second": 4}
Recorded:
{"hour": 8, "minute": 6, "second": 51}
